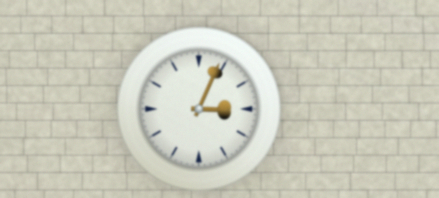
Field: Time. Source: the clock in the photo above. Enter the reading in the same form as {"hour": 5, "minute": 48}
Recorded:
{"hour": 3, "minute": 4}
